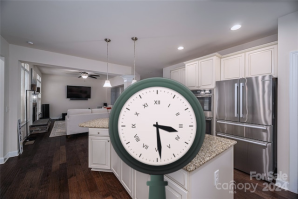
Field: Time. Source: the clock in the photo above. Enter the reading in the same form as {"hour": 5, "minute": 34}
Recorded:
{"hour": 3, "minute": 29}
